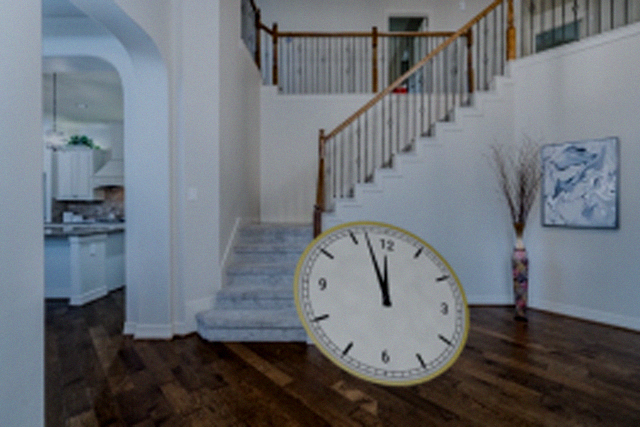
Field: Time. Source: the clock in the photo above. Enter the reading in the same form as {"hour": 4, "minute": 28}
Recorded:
{"hour": 11, "minute": 57}
